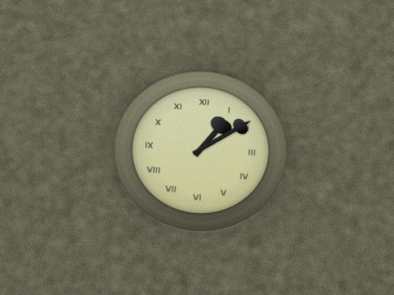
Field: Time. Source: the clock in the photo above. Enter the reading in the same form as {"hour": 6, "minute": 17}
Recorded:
{"hour": 1, "minute": 9}
